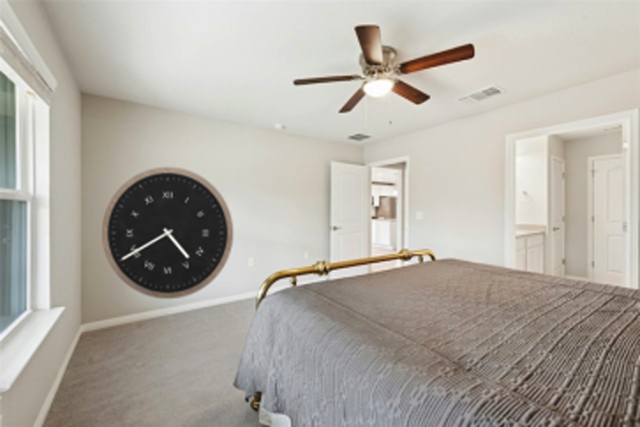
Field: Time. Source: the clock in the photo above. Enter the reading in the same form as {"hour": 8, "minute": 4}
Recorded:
{"hour": 4, "minute": 40}
